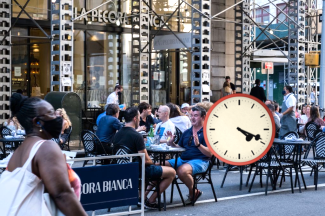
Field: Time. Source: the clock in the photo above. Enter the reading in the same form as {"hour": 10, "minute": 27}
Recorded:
{"hour": 4, "minute": 19}
